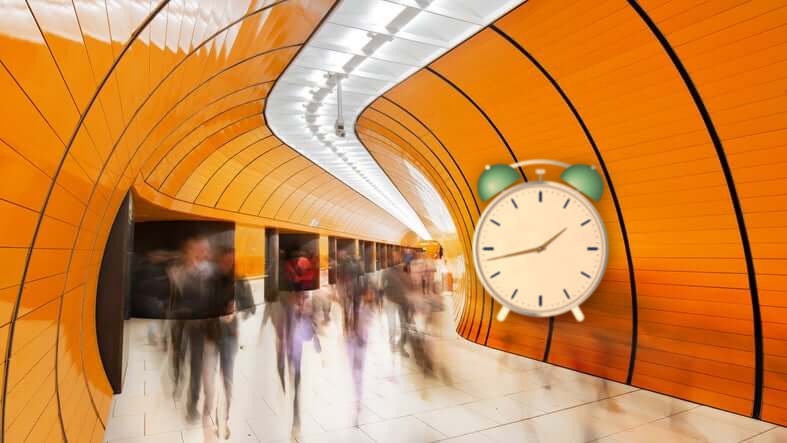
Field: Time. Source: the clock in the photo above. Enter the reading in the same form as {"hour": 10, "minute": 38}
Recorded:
{"hour": 1, "minute": 43}
